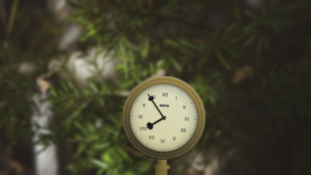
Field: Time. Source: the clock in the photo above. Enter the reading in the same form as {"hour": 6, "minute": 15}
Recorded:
{"hour": 7, "minute": 54}
